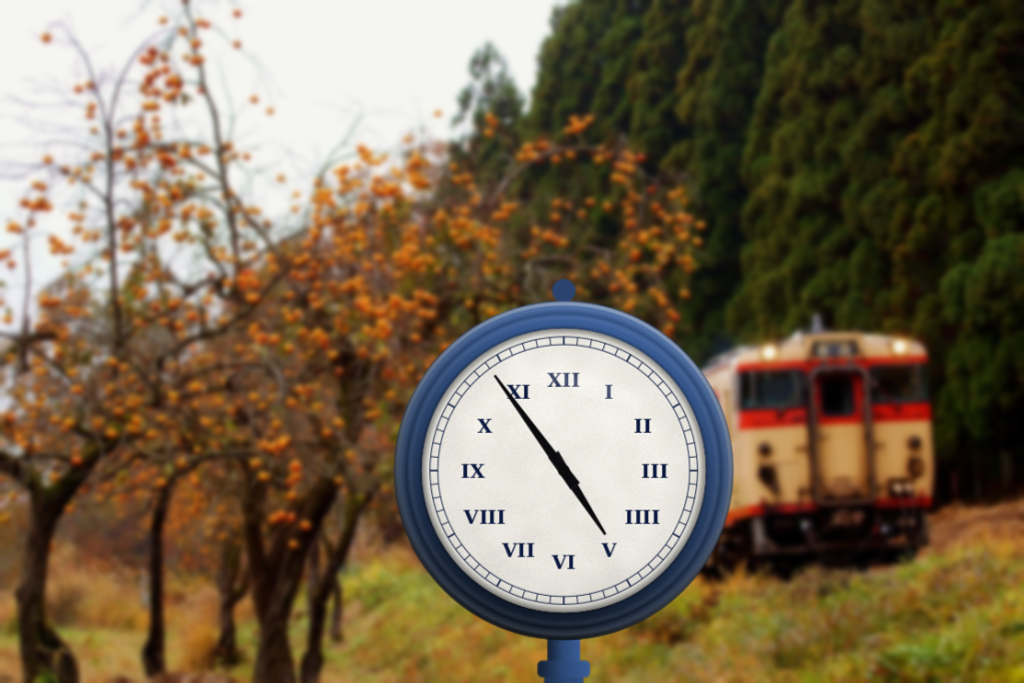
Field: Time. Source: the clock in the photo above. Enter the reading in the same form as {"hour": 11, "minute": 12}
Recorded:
{"hour": 4, "minute": 54}
